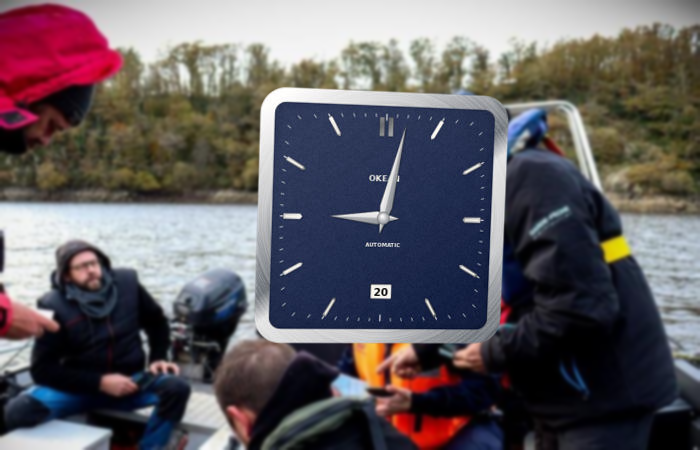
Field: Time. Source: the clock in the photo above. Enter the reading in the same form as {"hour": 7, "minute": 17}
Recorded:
{"hour": 9, "minute": 2}
